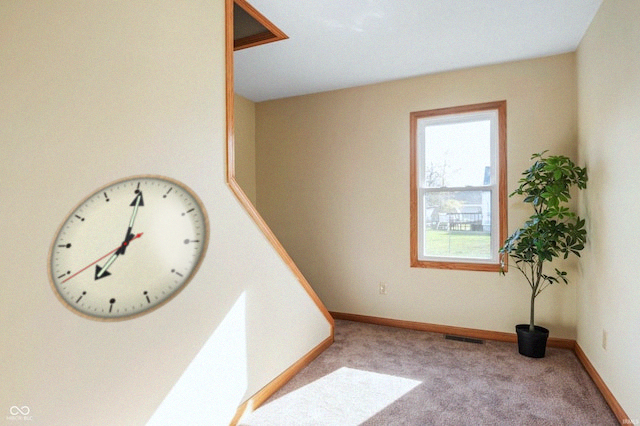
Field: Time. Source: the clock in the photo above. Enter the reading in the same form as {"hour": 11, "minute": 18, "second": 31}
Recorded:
{"hour": 7, "minute": 0, "second": 39}
